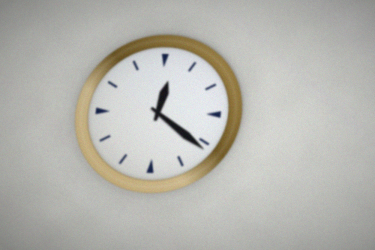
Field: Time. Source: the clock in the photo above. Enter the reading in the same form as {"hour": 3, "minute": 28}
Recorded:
{"hour": 12, "minute": 21}
